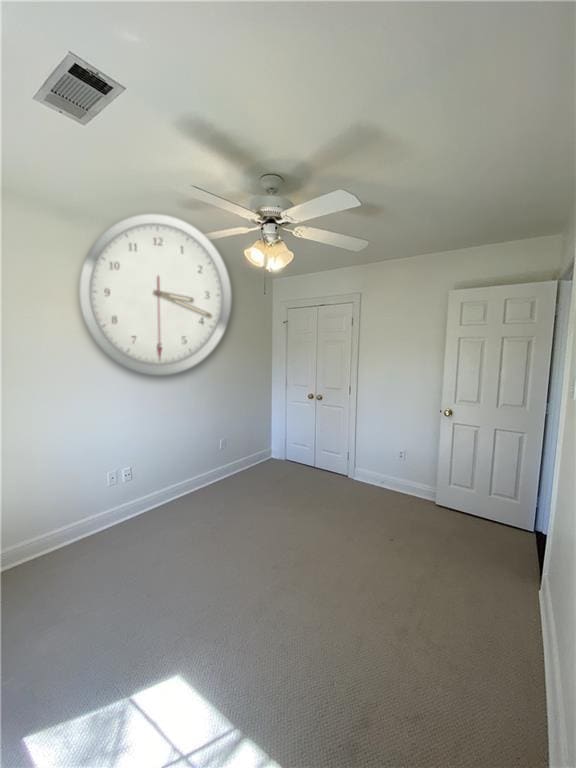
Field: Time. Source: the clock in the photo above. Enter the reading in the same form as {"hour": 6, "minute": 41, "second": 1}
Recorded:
{"hour": 3, "minute": 18, "second": 30}
